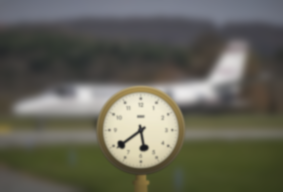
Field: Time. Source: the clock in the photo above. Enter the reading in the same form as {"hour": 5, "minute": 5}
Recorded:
{"hour": 5, "minute": 39}
